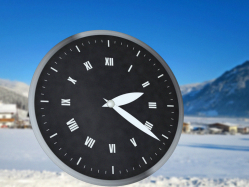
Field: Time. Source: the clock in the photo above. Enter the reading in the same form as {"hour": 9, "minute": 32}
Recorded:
{"hour": 2, "minute": 21}
